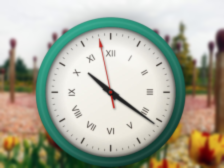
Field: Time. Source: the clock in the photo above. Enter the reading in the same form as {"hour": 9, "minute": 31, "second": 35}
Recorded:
{"hour": 10, "minute": 20, "second": 58}
